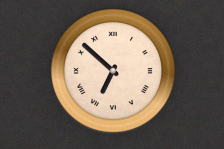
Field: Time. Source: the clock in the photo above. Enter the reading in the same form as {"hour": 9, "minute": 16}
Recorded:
{"hour": 6, "minute": 52}
